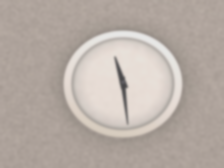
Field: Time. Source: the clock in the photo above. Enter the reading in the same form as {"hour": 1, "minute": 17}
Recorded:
{"hour": 11, "minute": 29}
